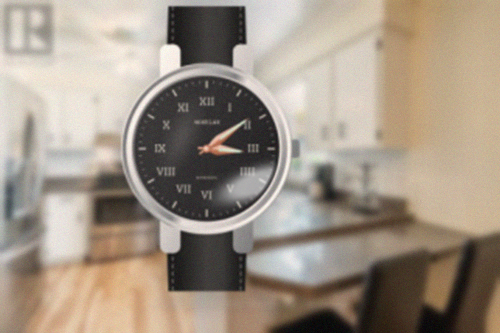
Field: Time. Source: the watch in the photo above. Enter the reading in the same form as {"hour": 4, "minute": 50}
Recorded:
{"hour": 3, "minute": 9}
